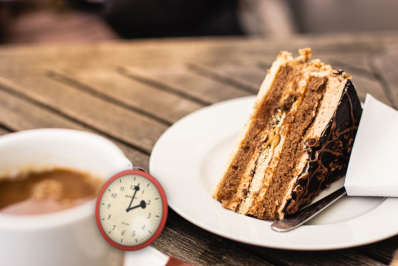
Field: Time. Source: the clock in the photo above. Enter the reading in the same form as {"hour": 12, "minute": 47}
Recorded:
{"hour": 2, "minute": 2}
